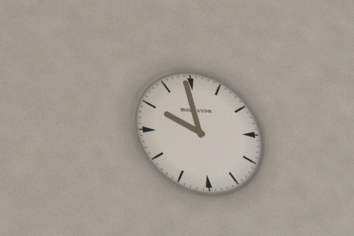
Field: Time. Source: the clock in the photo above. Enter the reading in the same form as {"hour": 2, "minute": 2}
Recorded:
{"hour": 9, "minute": 59}
